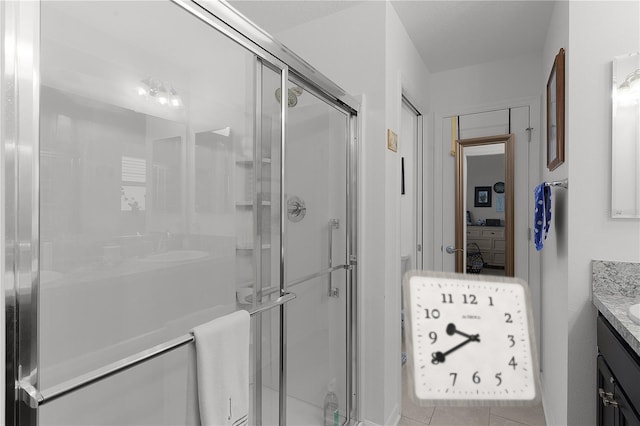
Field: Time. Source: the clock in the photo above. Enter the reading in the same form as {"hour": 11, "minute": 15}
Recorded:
{"hour": 9, "minute": 40}
